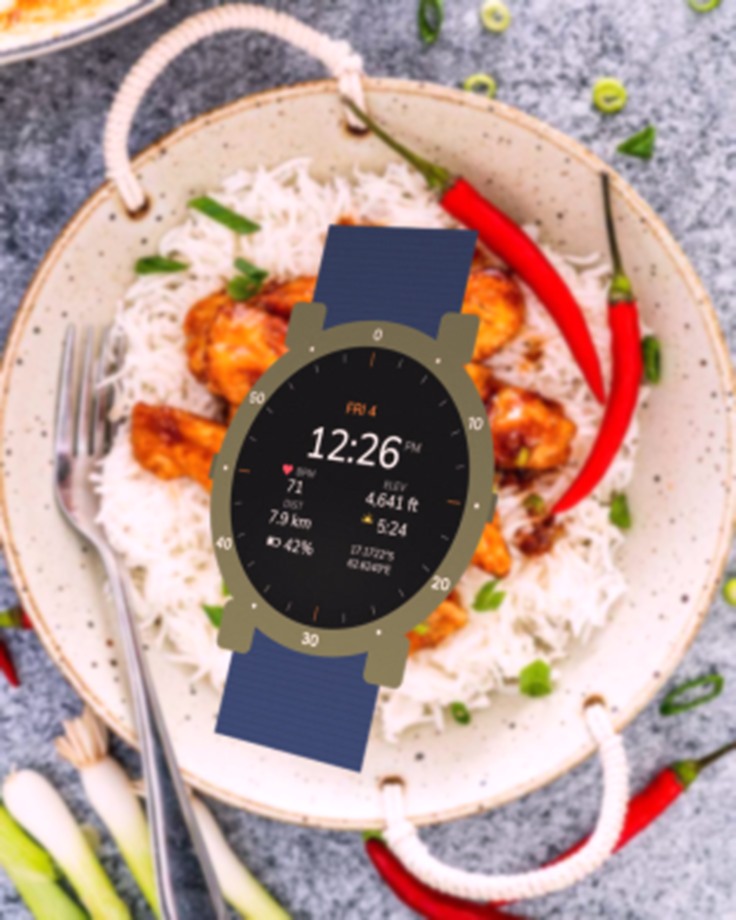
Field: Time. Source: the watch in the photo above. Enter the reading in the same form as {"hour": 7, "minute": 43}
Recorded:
{"hour": 12, "minute": 26}
